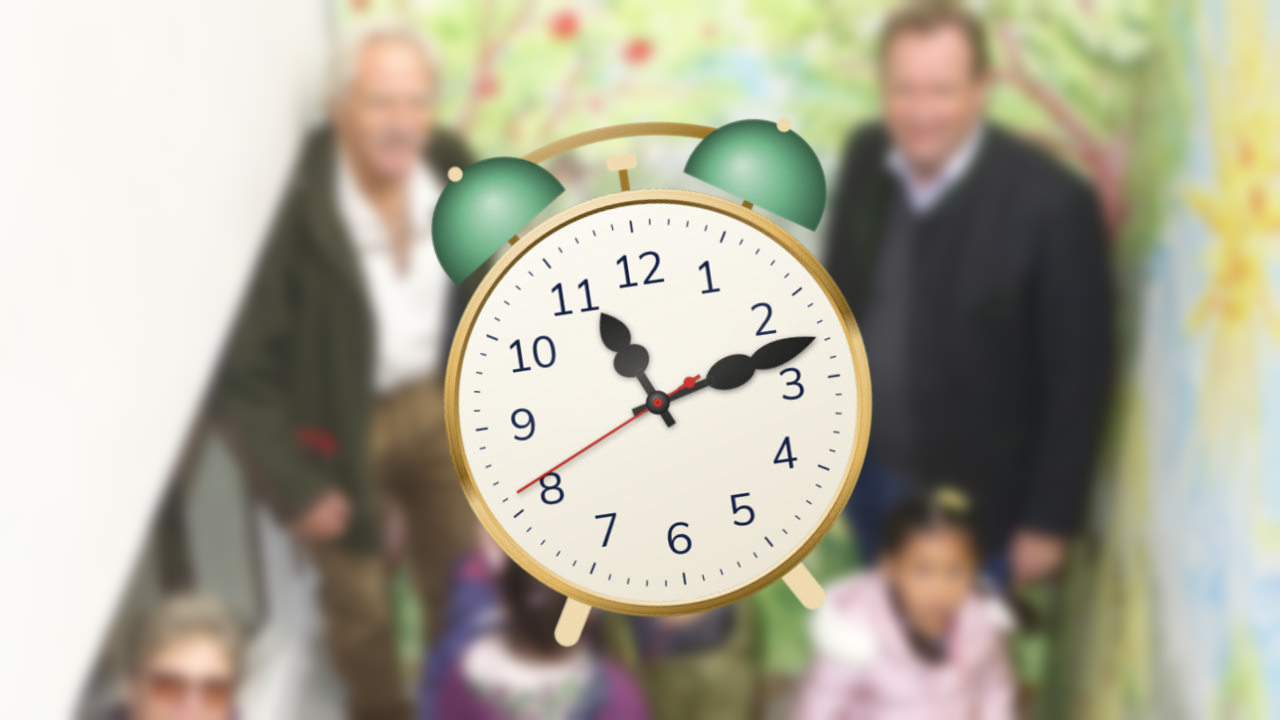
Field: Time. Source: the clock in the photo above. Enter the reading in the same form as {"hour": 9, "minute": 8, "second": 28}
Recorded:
{"hour": 11, "minute": 12, "second": 41}
